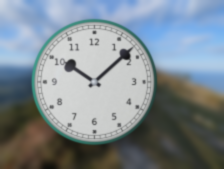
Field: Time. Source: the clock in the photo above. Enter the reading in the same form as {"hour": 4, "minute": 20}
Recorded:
{"hour": 10, "minute": 8}
